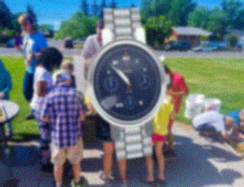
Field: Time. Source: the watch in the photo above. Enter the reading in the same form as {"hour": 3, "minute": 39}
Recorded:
{"hour": 10, "minute": 53}
